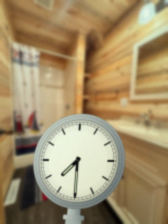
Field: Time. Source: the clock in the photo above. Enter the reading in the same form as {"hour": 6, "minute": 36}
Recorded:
{"hour": 7, "minute": 30}
